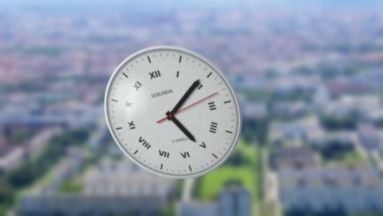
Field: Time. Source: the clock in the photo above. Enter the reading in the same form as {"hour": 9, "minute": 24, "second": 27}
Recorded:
{"hour": 5, "minute": 9, "second": 13}
